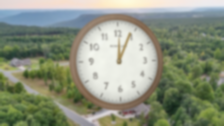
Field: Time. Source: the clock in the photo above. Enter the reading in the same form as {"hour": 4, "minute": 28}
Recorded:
{"hour": 12, "minute": 4}
